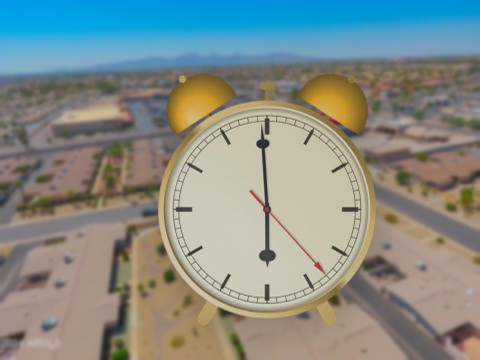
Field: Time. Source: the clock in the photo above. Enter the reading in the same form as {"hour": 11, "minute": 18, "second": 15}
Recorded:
{"hour": 5, "minute": 59, "second": 23}
